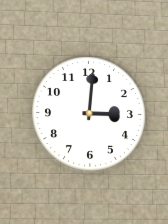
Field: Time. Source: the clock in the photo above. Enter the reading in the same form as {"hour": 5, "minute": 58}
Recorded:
{"hour": 3, "minute": 1}
